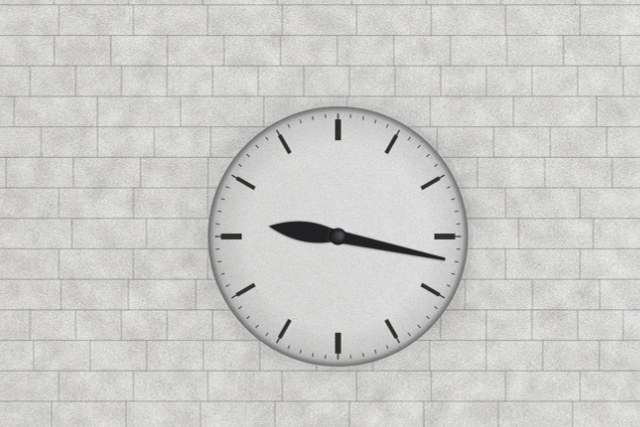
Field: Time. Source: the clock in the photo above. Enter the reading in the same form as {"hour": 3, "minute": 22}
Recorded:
{"hour": 9, "minute": 17}
